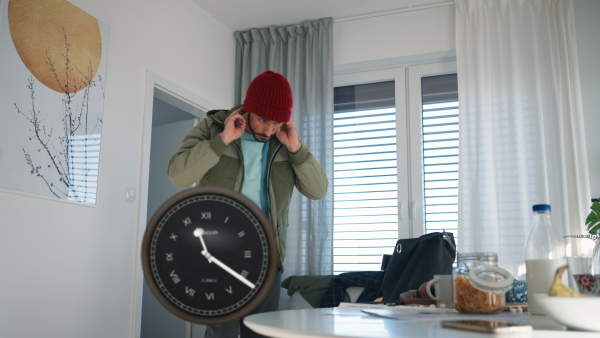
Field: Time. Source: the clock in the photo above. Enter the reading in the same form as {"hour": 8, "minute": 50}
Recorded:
{"hour": 11, "minute": 21}
